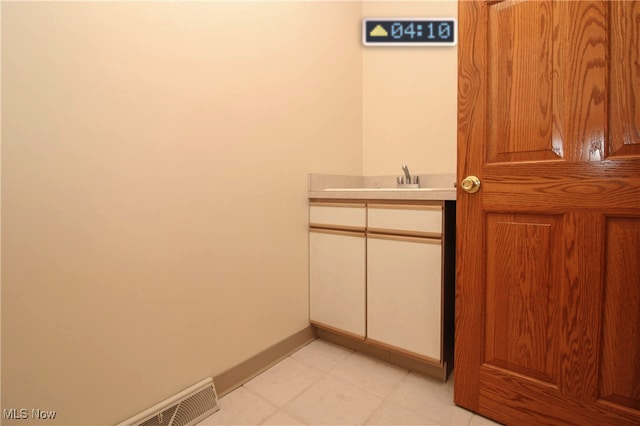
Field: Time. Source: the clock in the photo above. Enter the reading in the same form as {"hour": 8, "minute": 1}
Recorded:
{"hour": 4, "minute": 10}
